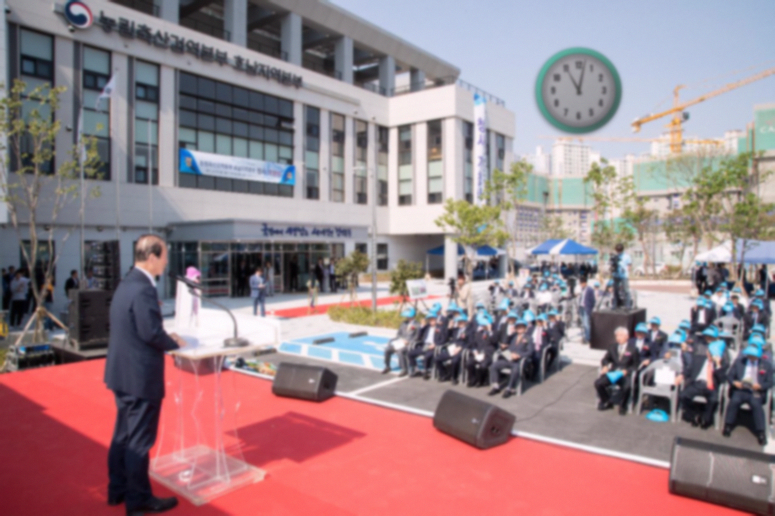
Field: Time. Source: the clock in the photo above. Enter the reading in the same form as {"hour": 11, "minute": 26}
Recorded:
{"hour": 11, "minute": 2}
